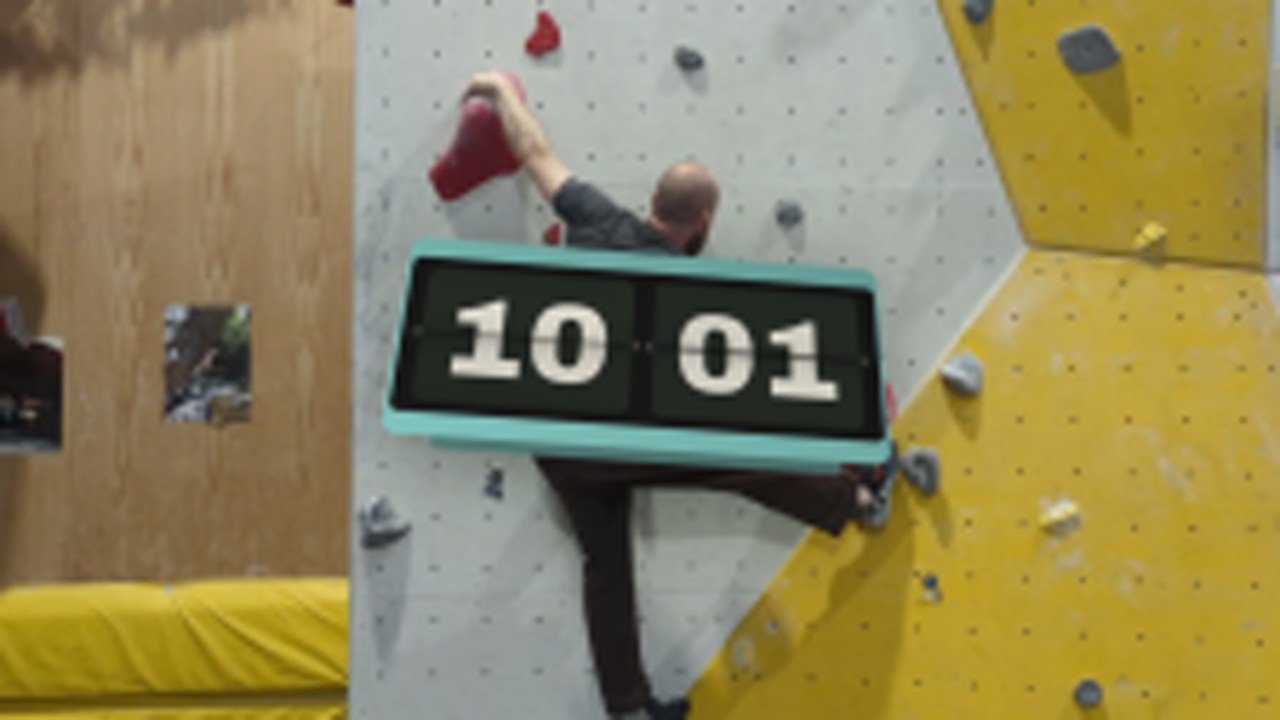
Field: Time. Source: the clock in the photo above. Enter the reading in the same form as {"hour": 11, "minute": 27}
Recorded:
{"hour": 10, "minute": 1}
